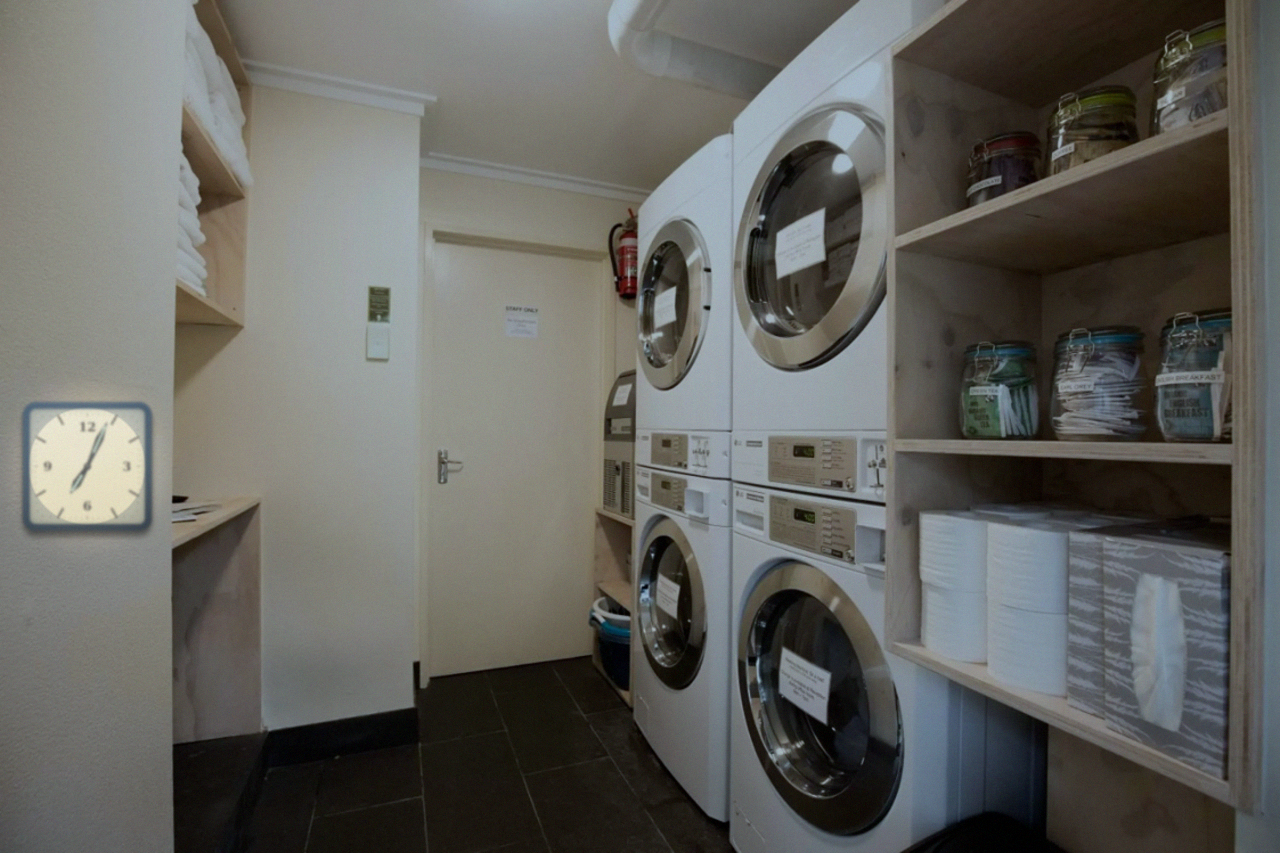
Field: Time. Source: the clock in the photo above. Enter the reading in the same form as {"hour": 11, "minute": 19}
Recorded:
{"hour": 7, "minute": 4}
